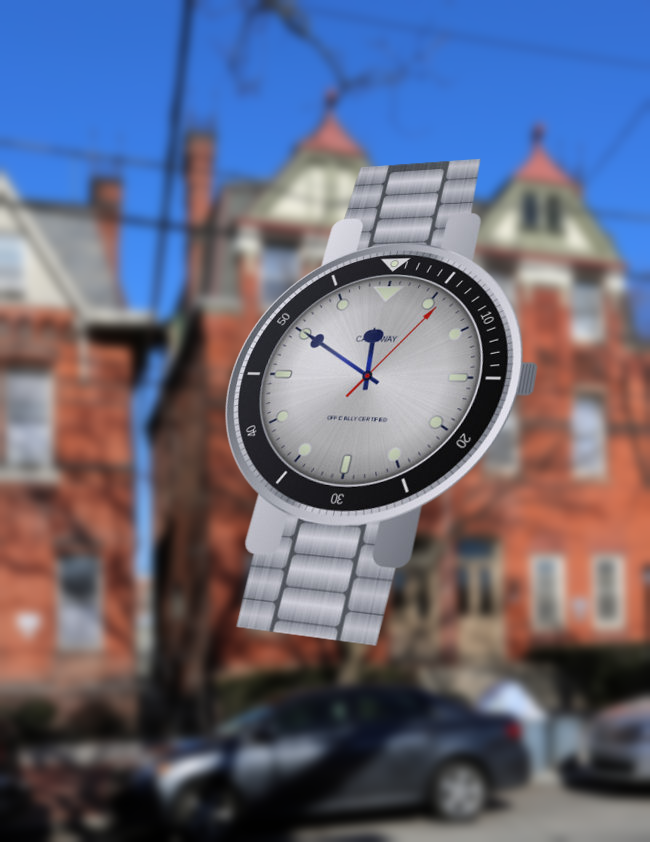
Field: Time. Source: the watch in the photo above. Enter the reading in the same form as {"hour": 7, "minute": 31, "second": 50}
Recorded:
{"hour": 11, "minute": 50, "second": 6}
